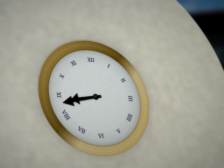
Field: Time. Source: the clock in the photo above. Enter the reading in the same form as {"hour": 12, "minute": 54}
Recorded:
{"hour": 8, "minute": 43}
